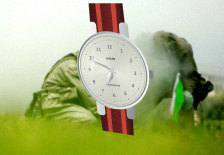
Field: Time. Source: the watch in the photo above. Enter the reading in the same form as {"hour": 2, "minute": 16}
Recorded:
{"hour": 6, "minute": 49}
